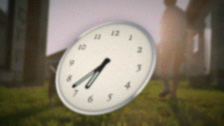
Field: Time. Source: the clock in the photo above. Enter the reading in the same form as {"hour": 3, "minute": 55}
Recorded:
{"hour": 6, "minute": 37}
